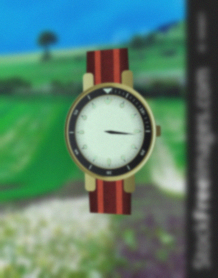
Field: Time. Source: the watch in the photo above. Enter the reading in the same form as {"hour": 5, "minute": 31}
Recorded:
{"hour": 3, "minute": 16}
